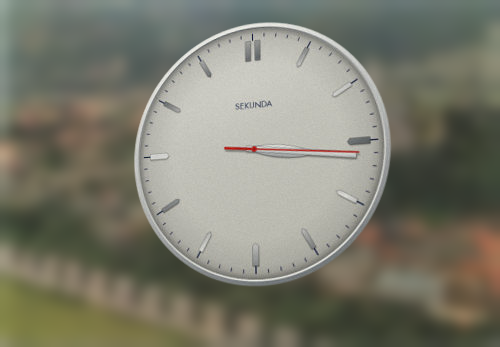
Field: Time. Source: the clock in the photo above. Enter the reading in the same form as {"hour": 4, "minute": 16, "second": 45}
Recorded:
{"hour": 3, "minute": 16, "second": 16}
